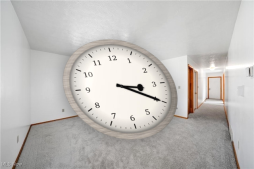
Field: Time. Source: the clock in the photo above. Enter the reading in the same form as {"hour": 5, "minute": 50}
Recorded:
{"hour": 3, "minute": 20}
